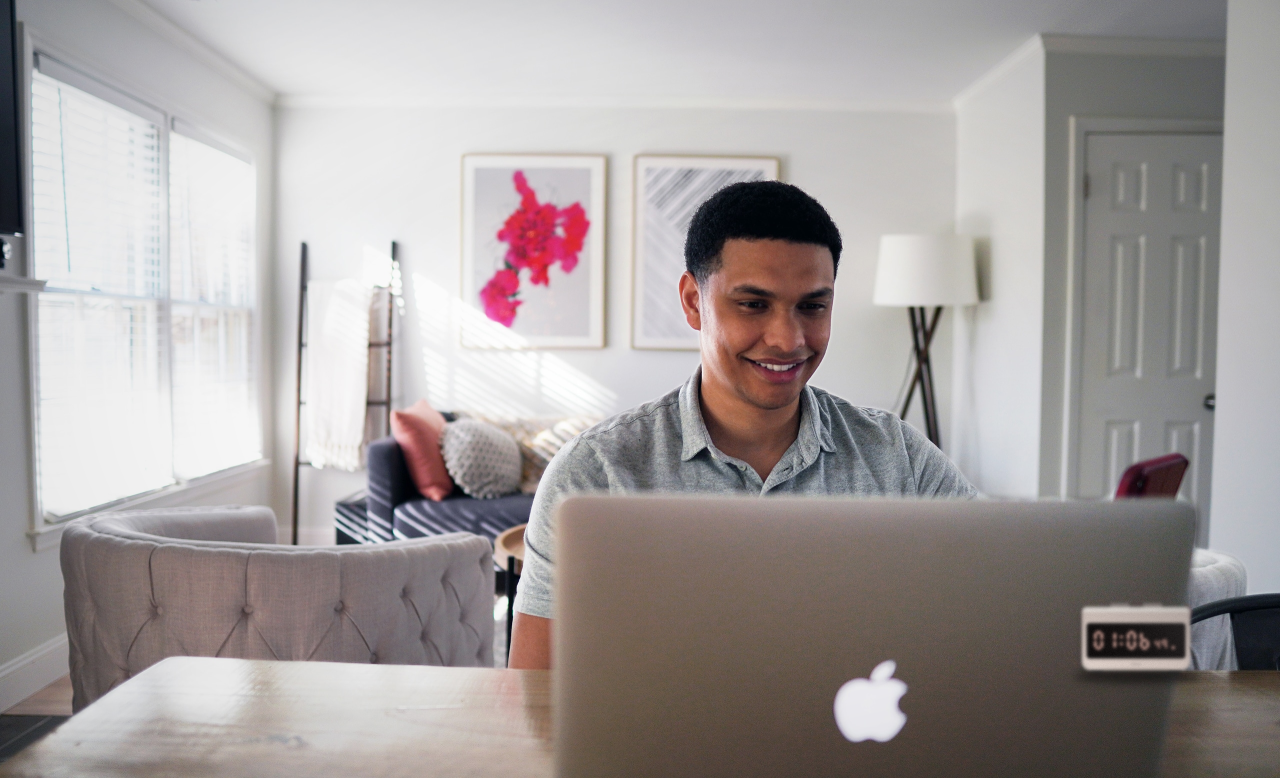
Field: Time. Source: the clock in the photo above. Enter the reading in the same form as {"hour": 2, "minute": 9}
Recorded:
{"hour": 1, "minute": 6}
